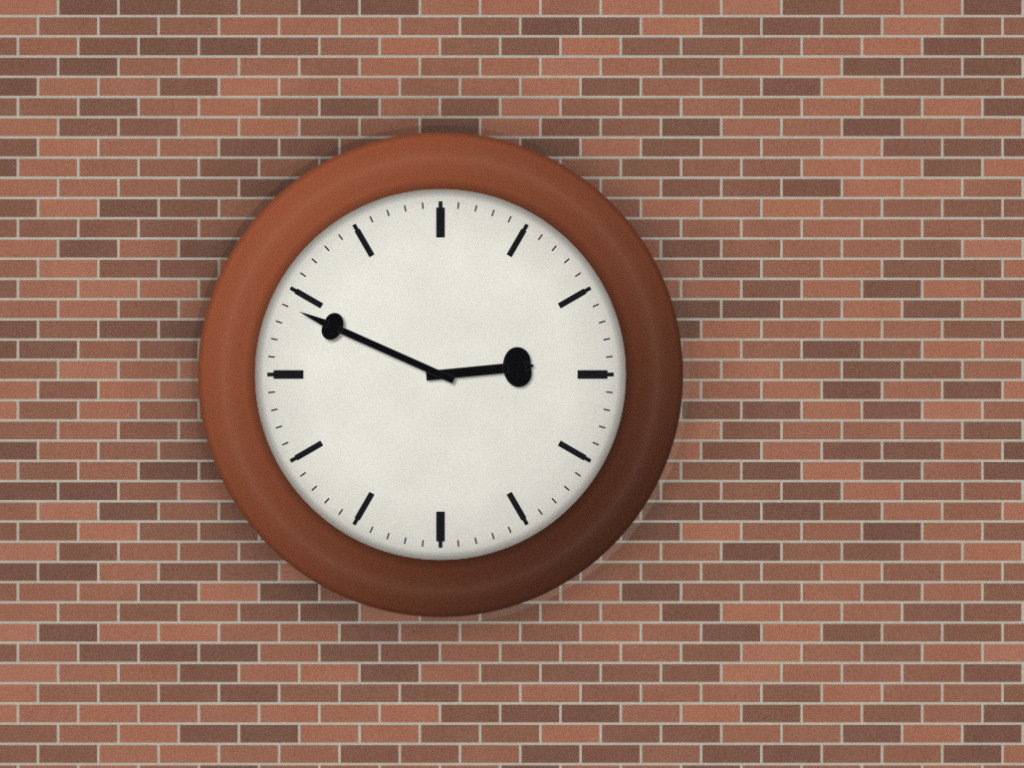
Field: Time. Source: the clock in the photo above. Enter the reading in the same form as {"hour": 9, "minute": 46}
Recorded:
{"hour": 2, "minute": 49}
